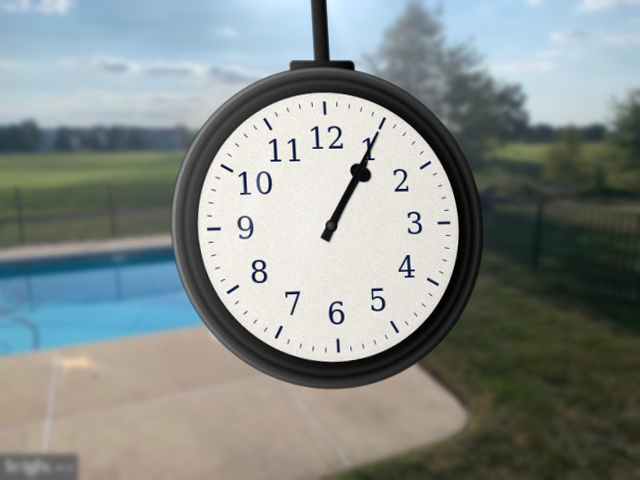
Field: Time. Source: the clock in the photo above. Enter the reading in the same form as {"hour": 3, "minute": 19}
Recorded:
{"hour": 1, "minute": 5}
